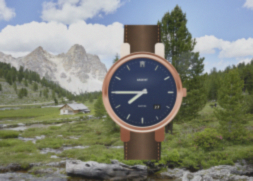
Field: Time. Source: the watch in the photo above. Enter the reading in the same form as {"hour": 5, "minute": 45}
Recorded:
{"hour": 7, "minute": 45}
